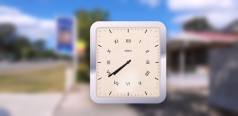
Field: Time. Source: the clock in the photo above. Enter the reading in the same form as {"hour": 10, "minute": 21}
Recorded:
{"hour": 7, "minute": 39}
